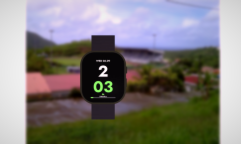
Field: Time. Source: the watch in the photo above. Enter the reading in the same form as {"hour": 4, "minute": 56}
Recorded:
{"hour": 2, "minute": 3}
